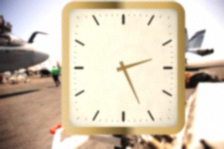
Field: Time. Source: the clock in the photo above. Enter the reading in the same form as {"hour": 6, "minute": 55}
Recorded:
{"hour": 2, "minute": 26}
